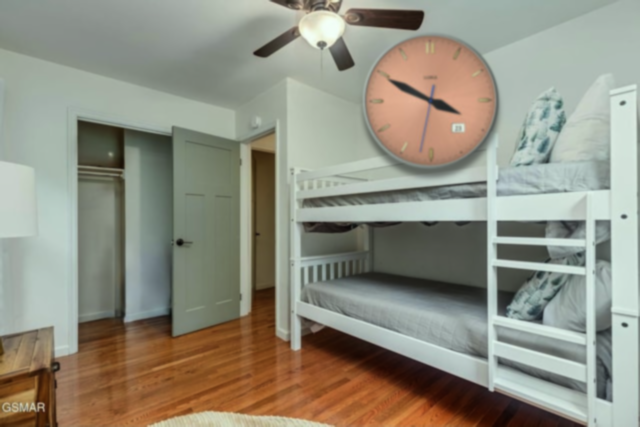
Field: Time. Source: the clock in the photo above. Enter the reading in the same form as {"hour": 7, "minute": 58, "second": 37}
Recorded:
{"hour": 3, "minute": 49, "second": 32}
